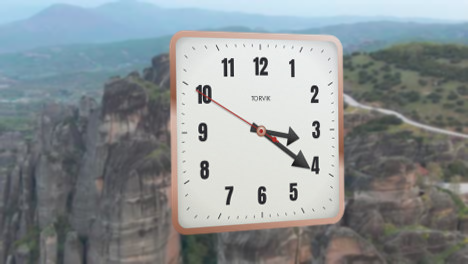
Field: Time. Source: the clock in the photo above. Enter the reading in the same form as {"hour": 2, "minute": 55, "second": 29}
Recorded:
{"hour": 3, "minute": 20, "second": 50}
